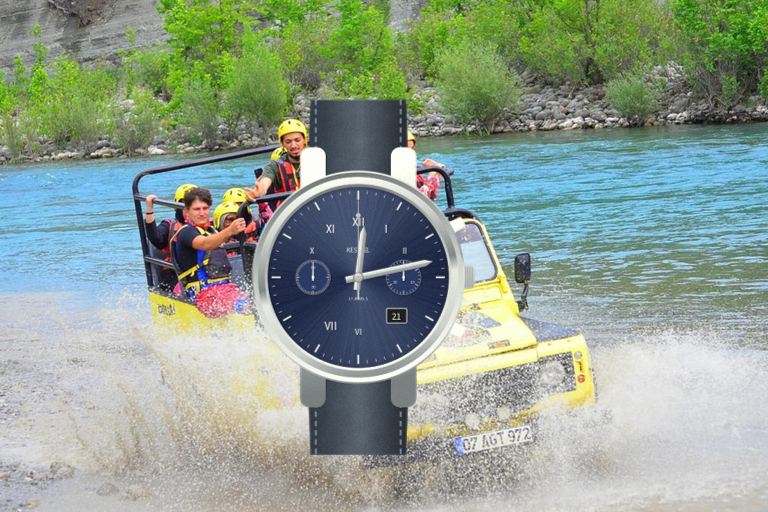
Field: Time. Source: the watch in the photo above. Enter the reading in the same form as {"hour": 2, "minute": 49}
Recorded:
{"hour": 12, "minute": 13}
